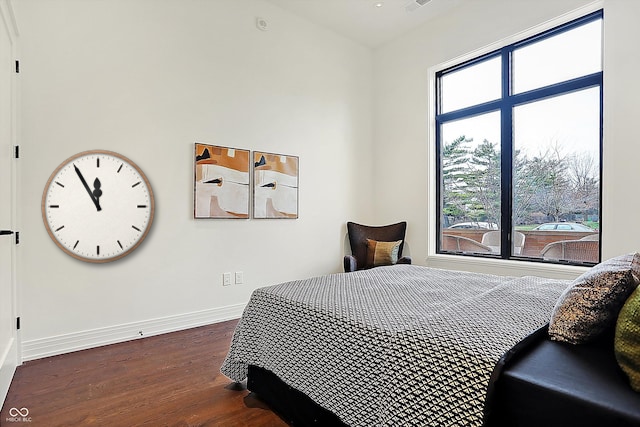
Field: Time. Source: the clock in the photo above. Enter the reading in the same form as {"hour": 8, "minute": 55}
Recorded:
{"hour": 11, "minute": 55}
